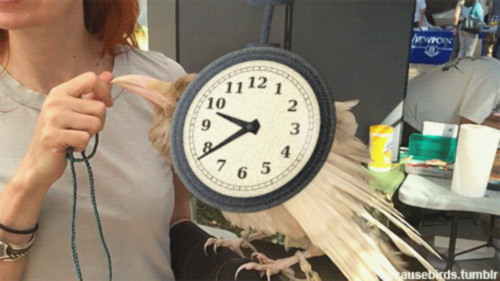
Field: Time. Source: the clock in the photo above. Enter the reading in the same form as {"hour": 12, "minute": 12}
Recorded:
{"hour": 9, "minute": 39}
